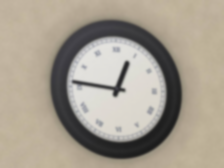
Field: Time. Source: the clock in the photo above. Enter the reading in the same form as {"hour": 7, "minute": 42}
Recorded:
{"hour": 12, "minute": 46}
